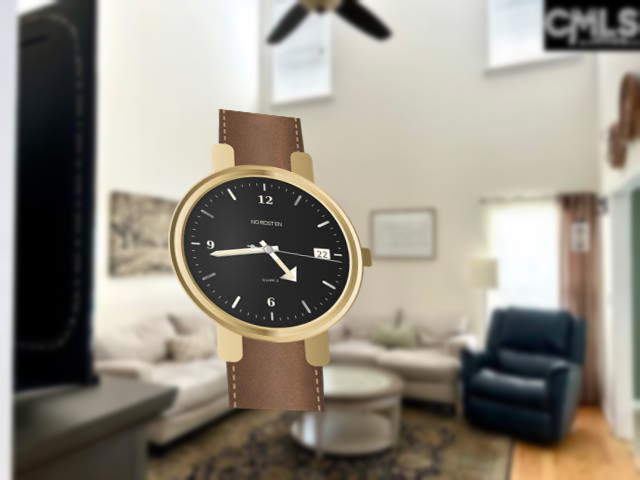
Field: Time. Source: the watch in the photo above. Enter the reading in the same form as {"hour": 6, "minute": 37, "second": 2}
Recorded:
{"hour": 4, "minute": 43, "second": 16}
